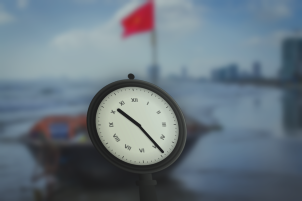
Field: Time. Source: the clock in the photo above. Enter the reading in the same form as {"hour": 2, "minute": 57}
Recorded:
{"hour": 10, "minute": 24}
